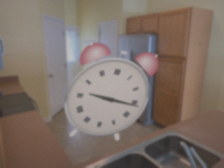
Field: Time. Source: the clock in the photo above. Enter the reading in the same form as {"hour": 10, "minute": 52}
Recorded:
{"hour": 9, "minute": 16}
